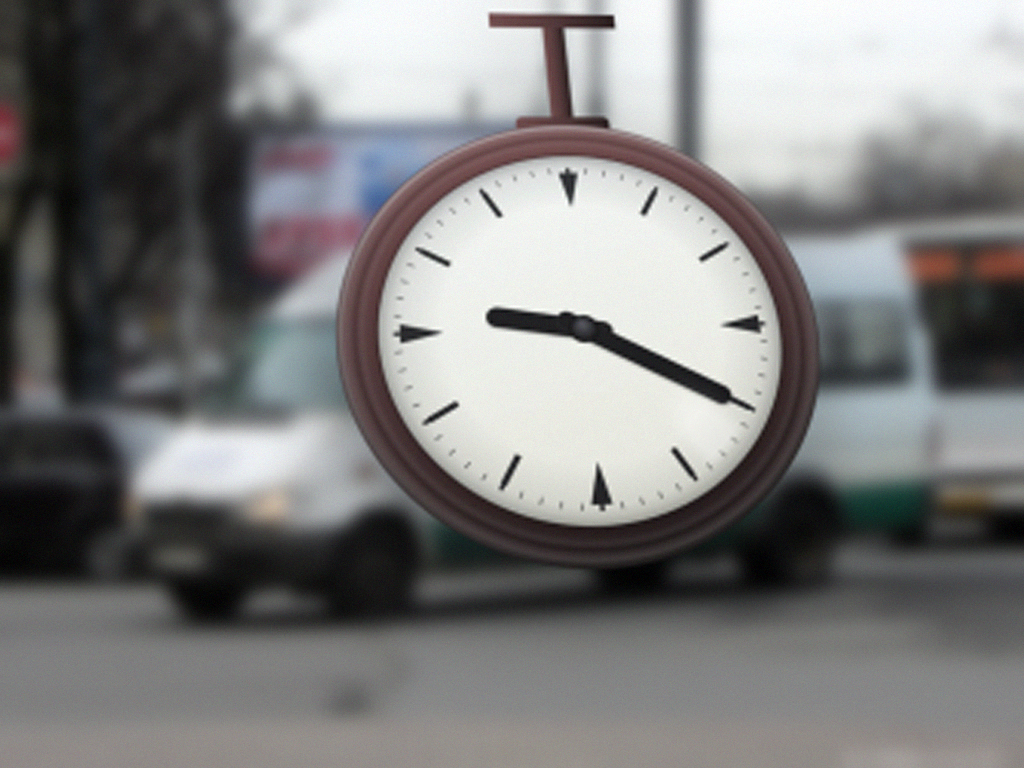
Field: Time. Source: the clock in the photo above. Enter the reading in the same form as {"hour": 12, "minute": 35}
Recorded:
{"hour": 9, "minute": 20}
